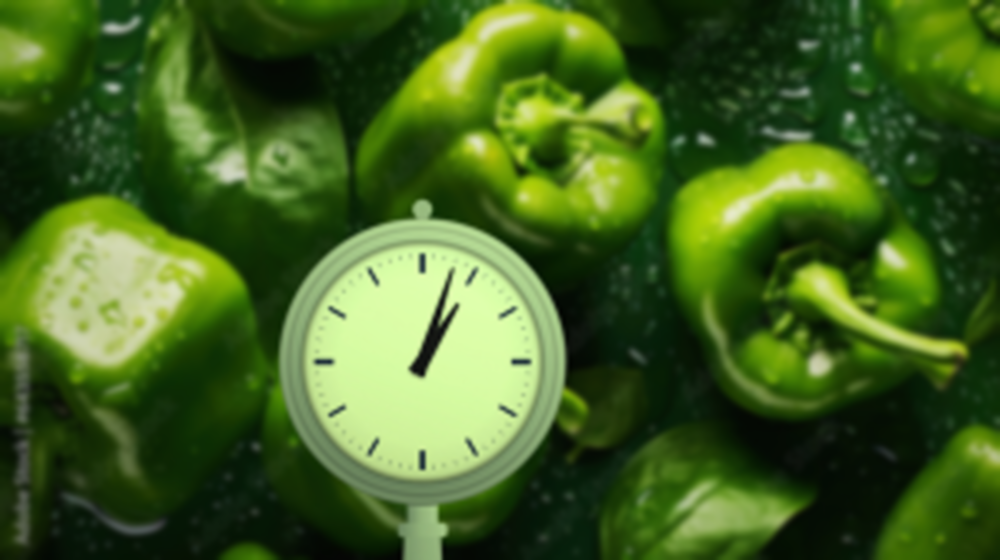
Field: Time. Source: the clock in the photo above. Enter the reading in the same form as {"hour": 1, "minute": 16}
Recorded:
{"hour": 1, "minute": 3}
